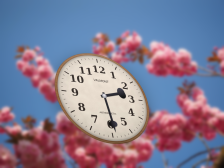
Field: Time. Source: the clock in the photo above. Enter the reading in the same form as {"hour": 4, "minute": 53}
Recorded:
{"hour": 2, "minute": 29}
